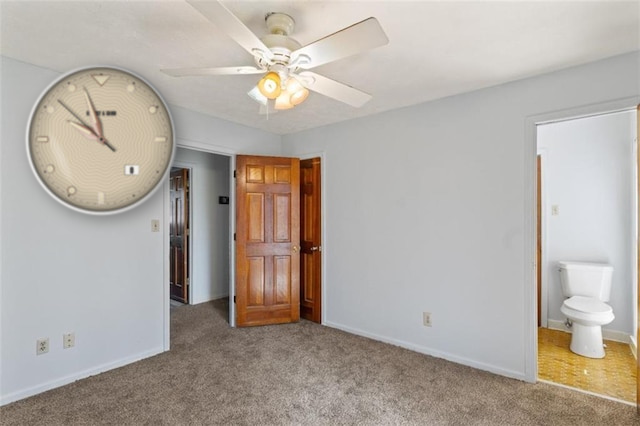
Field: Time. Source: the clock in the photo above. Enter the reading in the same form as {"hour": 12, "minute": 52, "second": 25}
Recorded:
{"hour": 9, "minute": 56, "second": 52}
